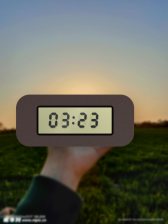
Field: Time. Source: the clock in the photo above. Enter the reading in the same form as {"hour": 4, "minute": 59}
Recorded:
{"hour": 3, "minute": 23}
